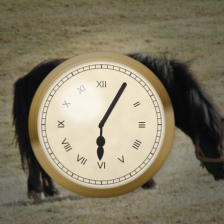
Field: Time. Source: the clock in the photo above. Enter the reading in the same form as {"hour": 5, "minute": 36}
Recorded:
{"hour": 6, "minute": 5}
